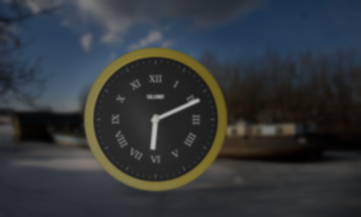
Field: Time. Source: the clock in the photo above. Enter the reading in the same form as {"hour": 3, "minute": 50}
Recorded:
{"hour": 6, "minute": 11}
